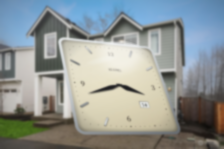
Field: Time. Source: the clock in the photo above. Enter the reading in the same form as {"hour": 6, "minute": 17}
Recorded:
{"hour": 3, "minute": 42}
